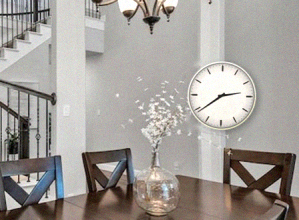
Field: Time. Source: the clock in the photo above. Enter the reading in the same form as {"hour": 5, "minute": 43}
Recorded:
{"hour": 2, "minute": 39}
